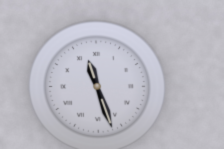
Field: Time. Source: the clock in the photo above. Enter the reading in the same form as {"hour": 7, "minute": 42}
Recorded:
{"hour": 11, "minute": 27}
